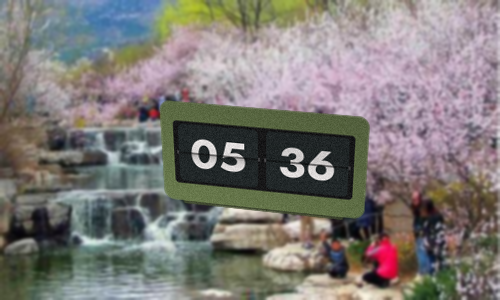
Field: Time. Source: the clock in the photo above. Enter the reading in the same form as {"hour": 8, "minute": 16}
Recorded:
{"hour": 5, "minute": 36}
